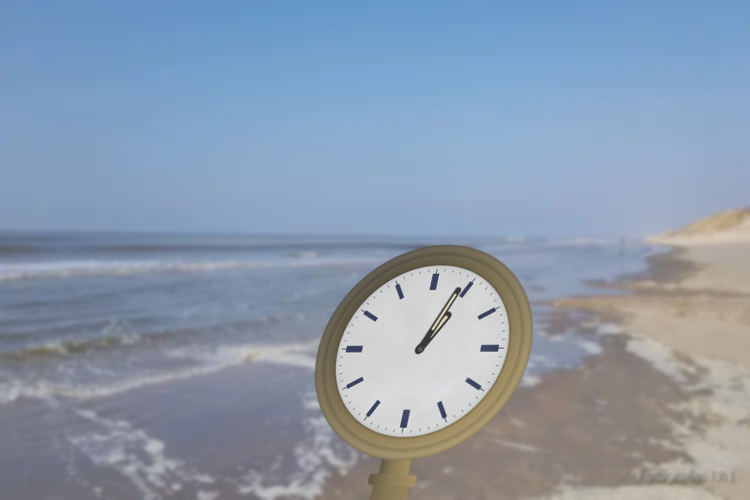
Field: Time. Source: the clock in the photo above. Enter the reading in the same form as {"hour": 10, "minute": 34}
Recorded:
{"hour": 1, "minute": 4}
